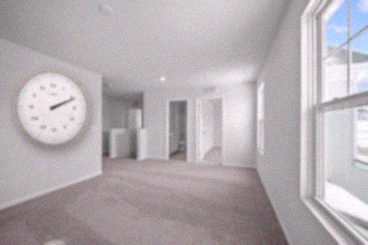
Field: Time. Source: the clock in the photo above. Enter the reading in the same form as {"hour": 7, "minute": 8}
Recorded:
{"hour": 2, "minute": 11}
